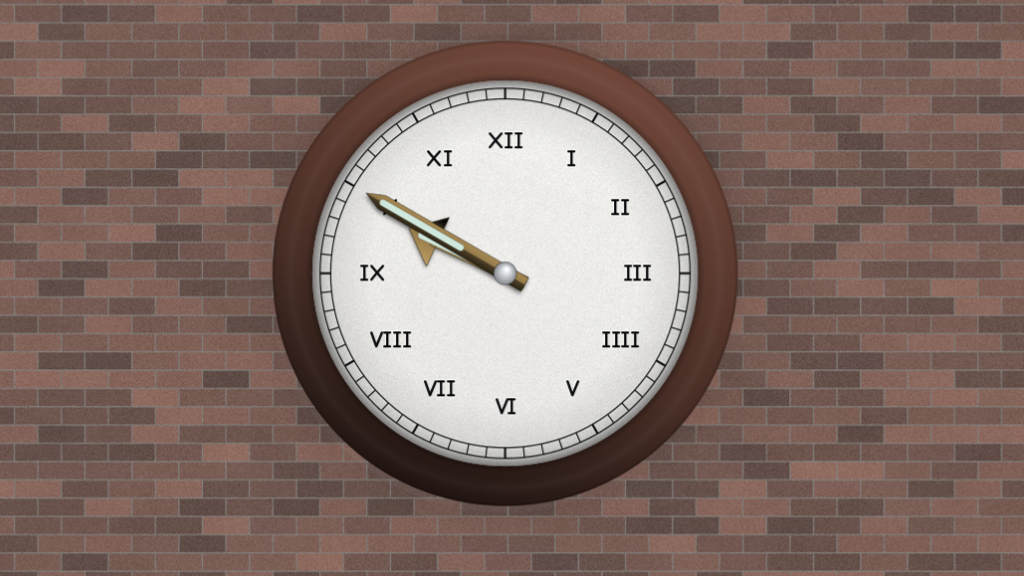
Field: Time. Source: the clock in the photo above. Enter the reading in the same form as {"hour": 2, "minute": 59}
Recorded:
{"hour": 9, "minute": 50}
